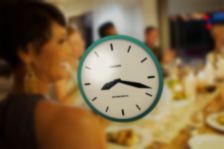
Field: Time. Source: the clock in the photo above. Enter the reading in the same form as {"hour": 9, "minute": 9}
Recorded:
{"hour": 8, "minute": 18}
